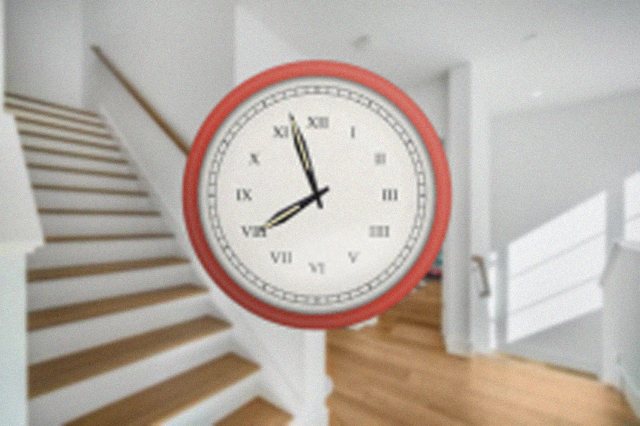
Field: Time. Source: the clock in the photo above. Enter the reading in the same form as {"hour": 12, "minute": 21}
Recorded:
{"hour": 7, "minute": 57}
